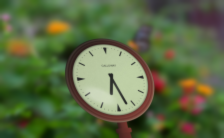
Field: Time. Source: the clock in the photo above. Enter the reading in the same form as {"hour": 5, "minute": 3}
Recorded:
{"hour": 6, "minute": 27}
